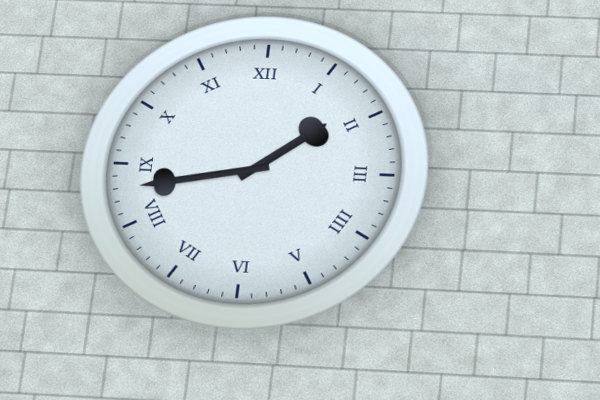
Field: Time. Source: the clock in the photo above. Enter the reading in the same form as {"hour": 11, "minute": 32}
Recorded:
{"hour": 1, "minute": 43}
